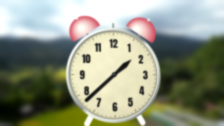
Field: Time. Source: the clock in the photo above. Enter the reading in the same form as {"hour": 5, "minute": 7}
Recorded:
{"hour": 1, "minute": 38}
